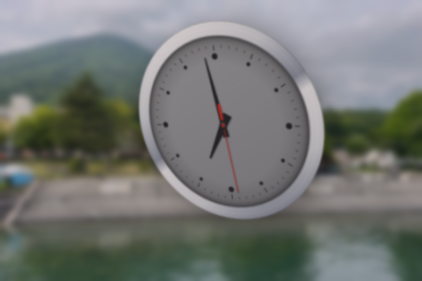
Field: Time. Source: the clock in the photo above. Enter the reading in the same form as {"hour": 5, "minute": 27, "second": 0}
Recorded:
{"hour": 6, "minute": 58, "second": 29}
